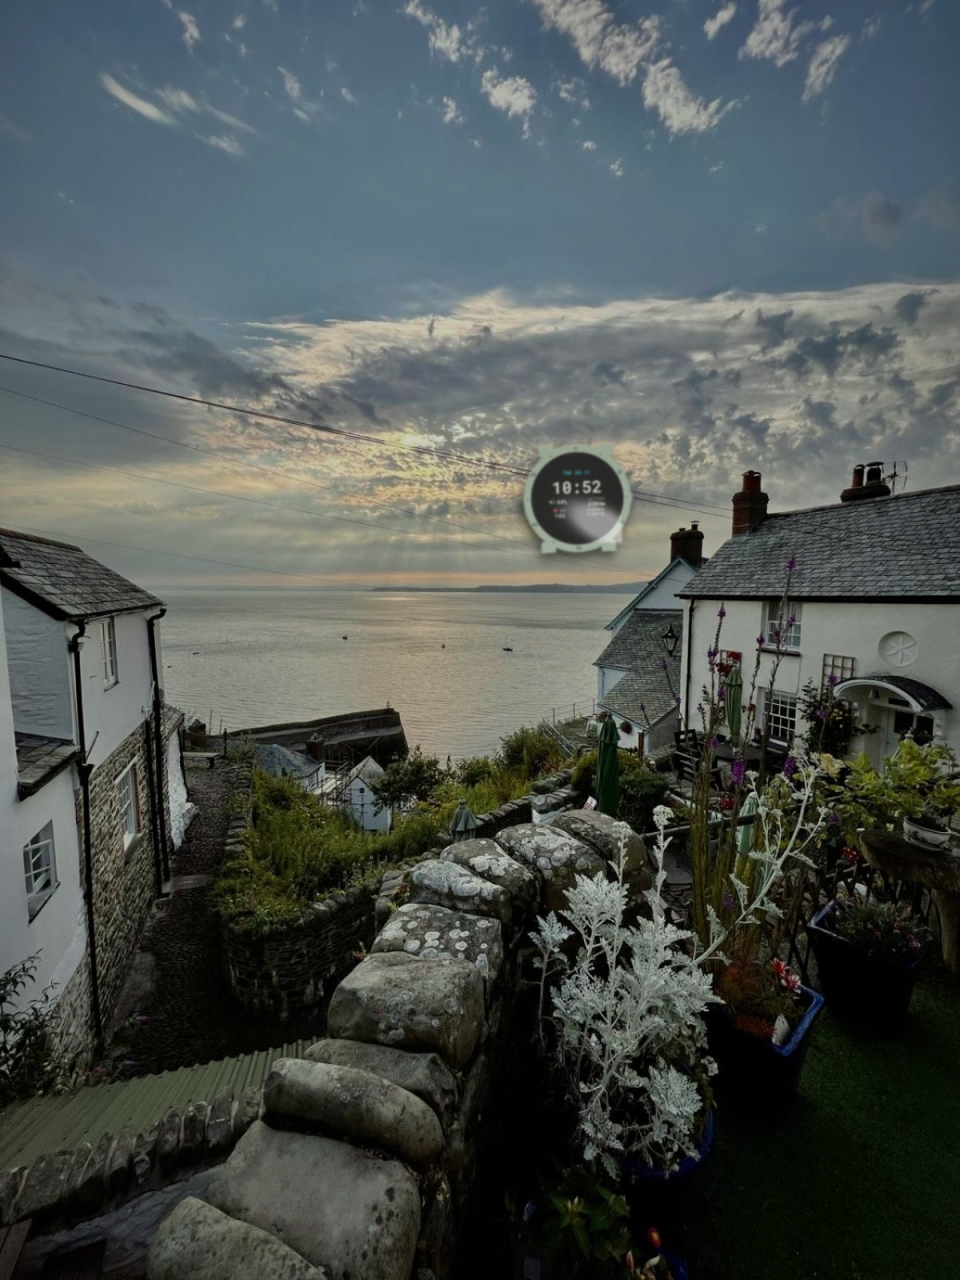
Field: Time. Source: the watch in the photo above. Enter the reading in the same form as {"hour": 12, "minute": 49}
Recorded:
{"hour": 10, "minute": 52}
